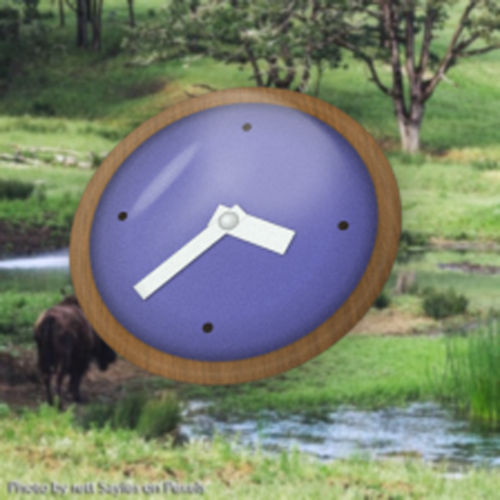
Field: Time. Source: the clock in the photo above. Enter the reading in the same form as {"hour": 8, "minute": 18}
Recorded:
{"hour": 3, "minute": 37}
